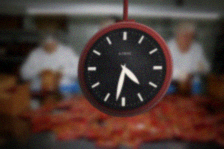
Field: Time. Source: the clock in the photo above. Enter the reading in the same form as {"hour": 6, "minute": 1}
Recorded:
{"hour": 4, "minute": 32}
